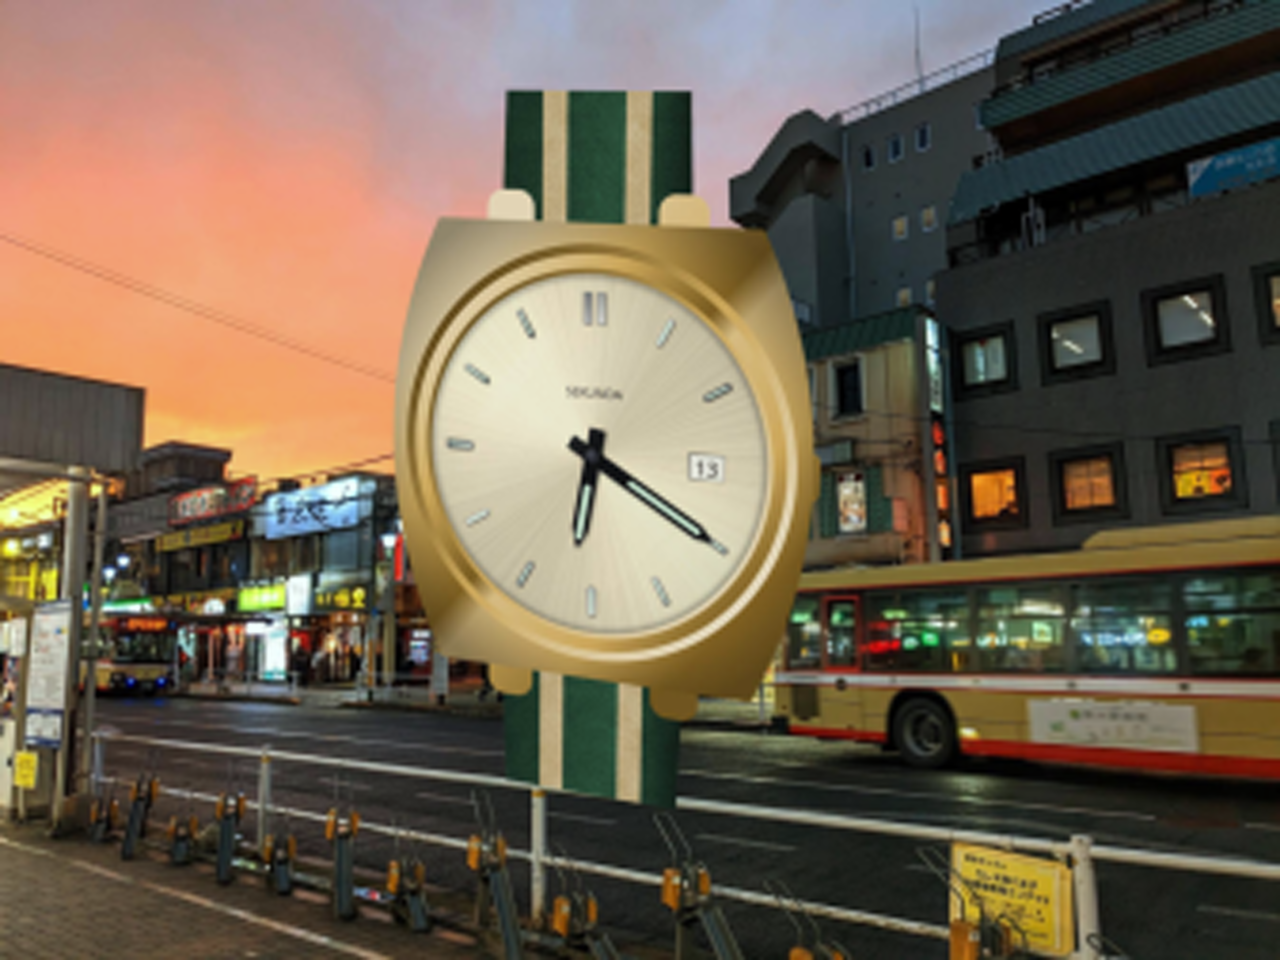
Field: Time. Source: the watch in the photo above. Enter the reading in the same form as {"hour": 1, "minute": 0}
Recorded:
{"hour": 6, "minute": 20}
